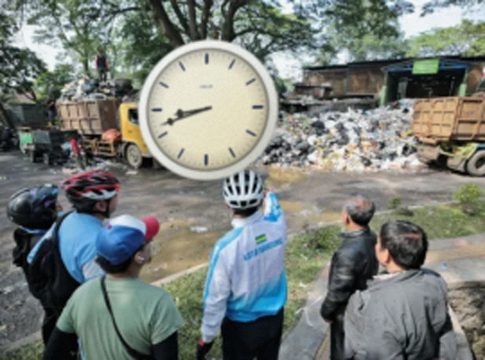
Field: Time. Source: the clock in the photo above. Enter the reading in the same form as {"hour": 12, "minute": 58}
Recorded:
{"hour": 8, "minute": 42}
